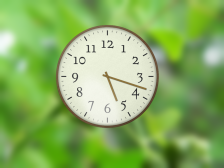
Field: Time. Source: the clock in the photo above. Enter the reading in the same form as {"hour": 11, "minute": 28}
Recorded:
{"hour": 5, "minute": 18}
